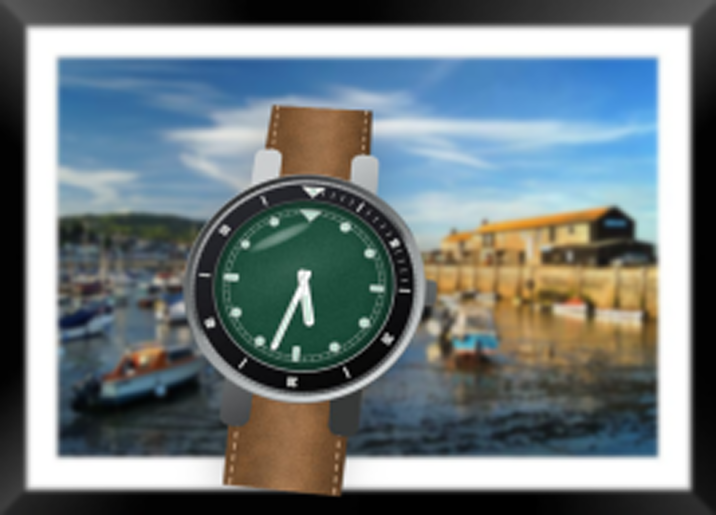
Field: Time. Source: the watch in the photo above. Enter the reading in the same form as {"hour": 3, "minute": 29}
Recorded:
{"hour": 5, "minute": 33}
